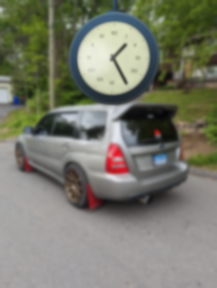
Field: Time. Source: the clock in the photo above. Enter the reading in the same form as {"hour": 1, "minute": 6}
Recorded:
{"hour": 1, "minute": 25}
